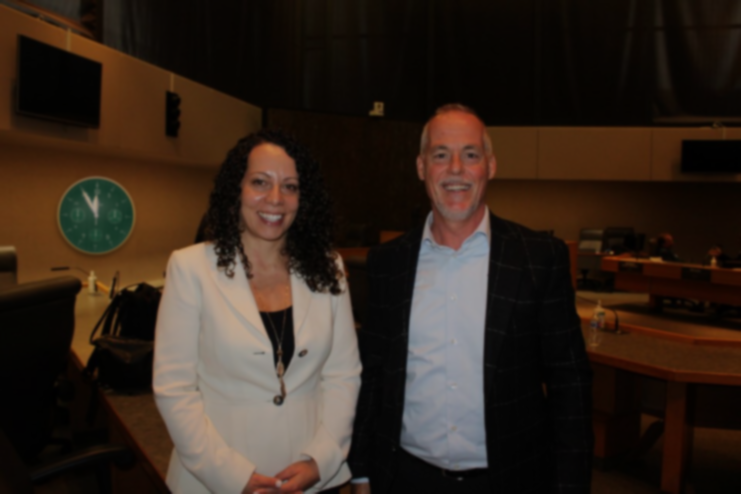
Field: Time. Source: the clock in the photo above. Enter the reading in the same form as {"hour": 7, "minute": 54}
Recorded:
{"hour": 11, "minute": 55}
